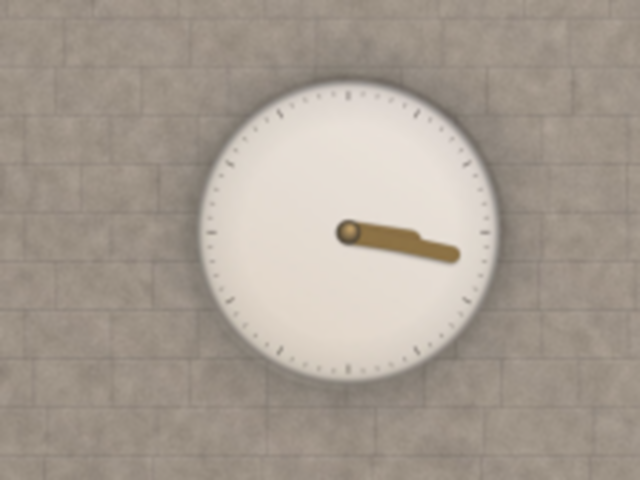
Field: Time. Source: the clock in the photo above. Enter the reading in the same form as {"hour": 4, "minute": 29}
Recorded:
{"hour": 3, "minute": 17}
